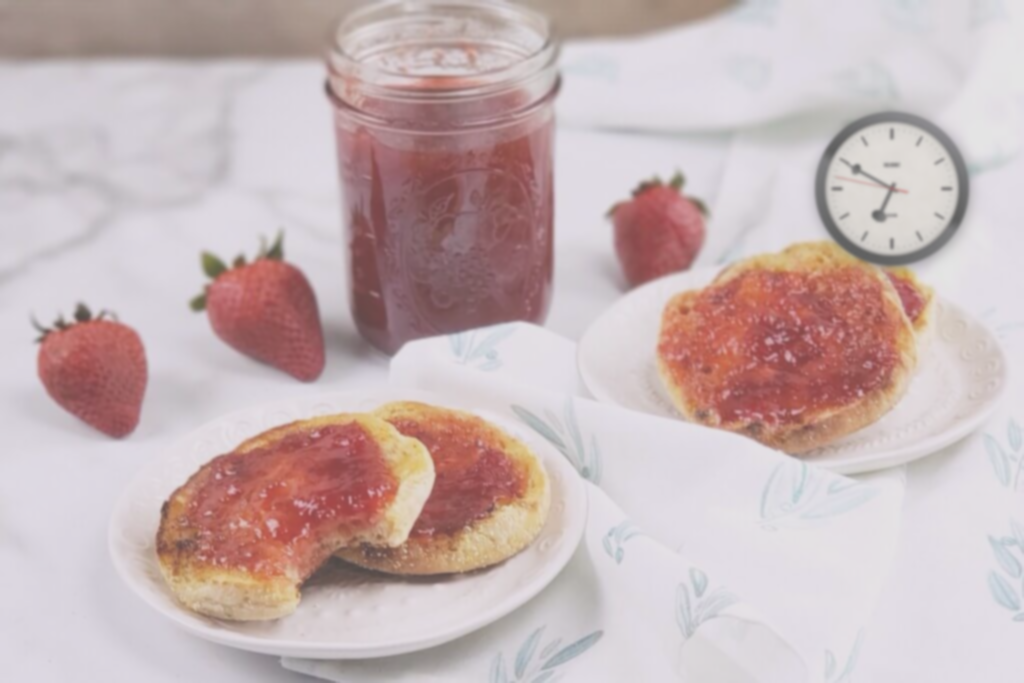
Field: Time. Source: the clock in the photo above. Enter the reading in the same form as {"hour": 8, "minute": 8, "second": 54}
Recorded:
{"hour": 6, "minute": 49, "second": 47}
